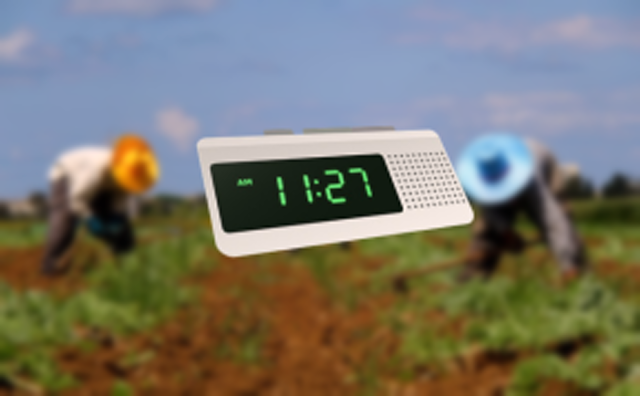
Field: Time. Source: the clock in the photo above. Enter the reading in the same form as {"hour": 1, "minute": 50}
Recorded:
{"hour": 11, "minute": 27}
